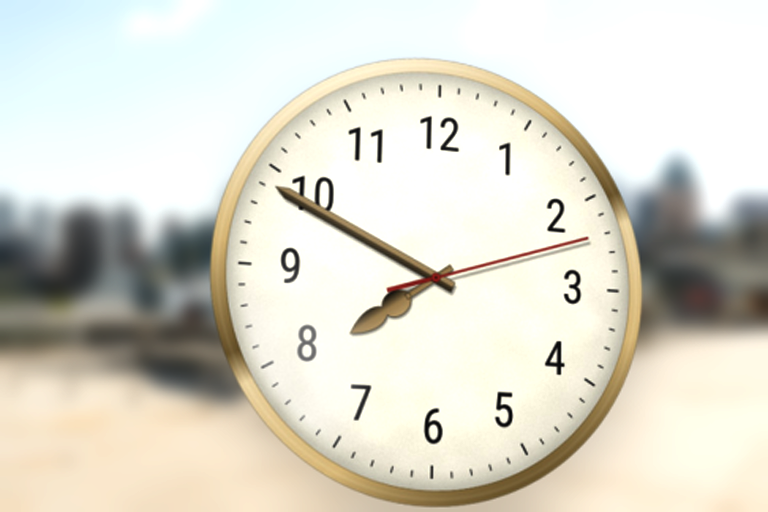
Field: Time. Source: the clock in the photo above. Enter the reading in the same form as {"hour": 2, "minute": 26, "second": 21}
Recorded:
{"hour": 7, "minute": 49, "second": 12}
